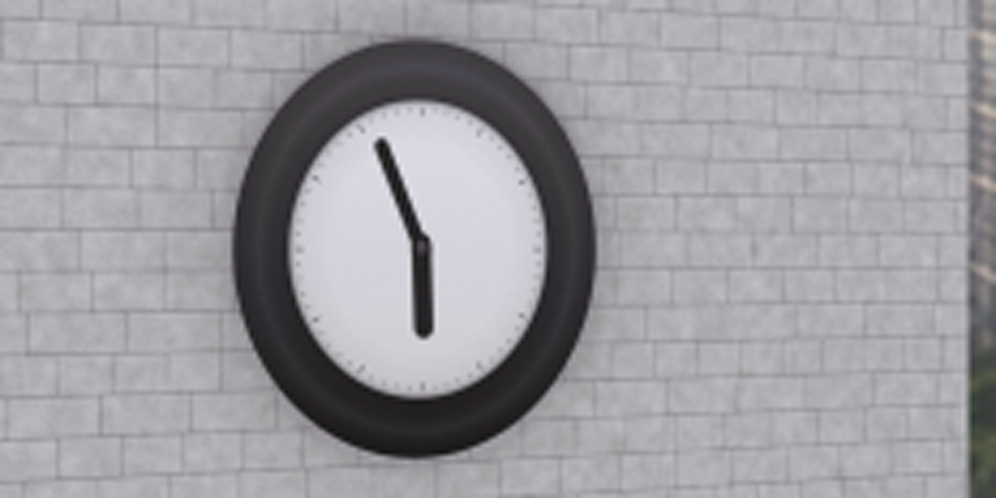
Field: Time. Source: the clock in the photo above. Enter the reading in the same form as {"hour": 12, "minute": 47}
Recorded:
{"hour": 5, "minute": 56}
